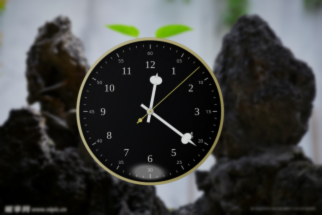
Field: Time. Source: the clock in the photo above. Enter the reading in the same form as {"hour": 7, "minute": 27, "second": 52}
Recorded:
{"hour": 12, "minute": 21, "second": 8}
